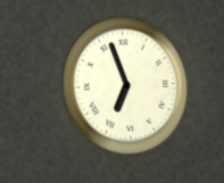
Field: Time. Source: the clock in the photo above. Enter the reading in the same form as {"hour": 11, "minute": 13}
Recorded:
{"hour": 6, "minute": 57}
